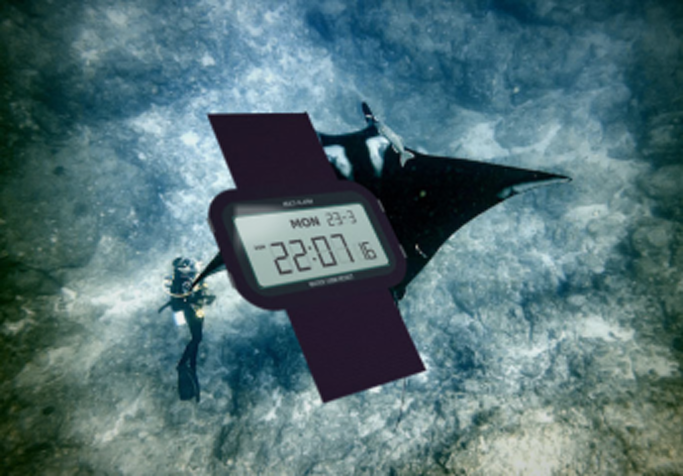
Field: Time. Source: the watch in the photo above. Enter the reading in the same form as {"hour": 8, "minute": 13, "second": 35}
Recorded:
{"hour": 22, "minute": 7, "second": 16}
